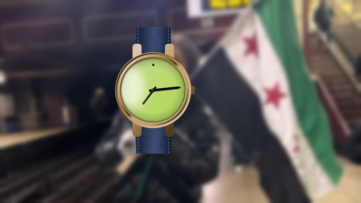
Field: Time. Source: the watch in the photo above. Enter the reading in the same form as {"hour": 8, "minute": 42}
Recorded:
{"hour": 7, "minute": 14}
